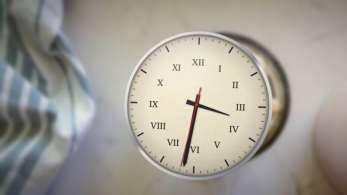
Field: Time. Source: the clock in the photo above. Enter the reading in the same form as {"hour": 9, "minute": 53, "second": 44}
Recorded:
{"hour": 3, "minute": 31, "second": 32}
